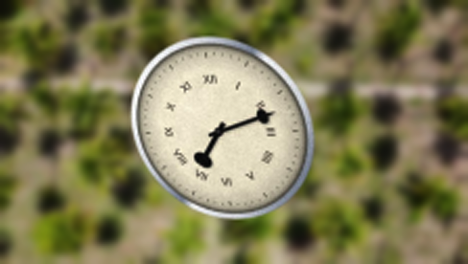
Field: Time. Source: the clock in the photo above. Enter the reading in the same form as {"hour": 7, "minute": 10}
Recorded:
{"hour": 7, "minute": 12}
